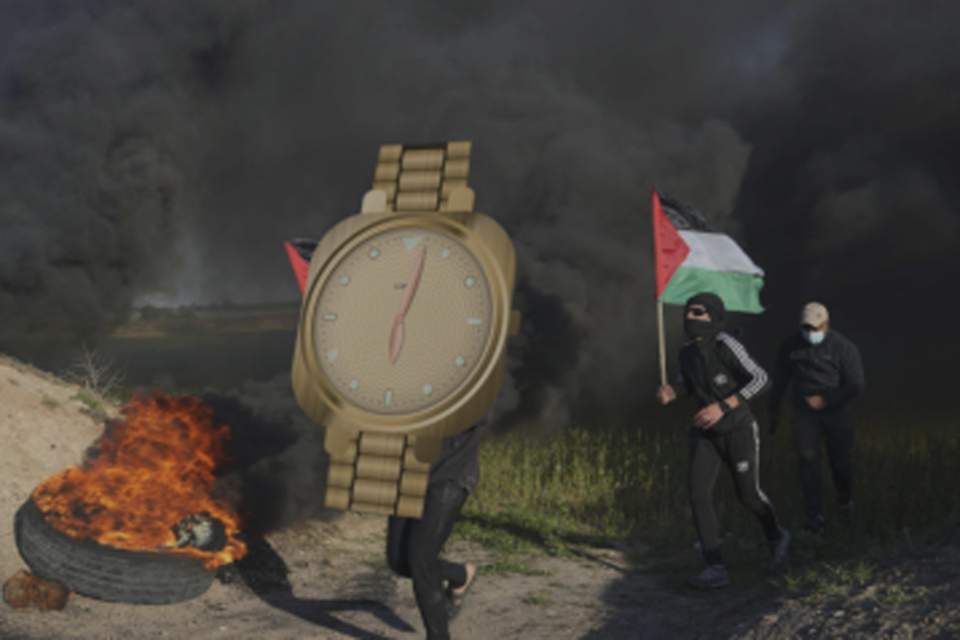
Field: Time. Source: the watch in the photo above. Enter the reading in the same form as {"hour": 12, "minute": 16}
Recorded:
{"hour": 6, "minute": 2}
